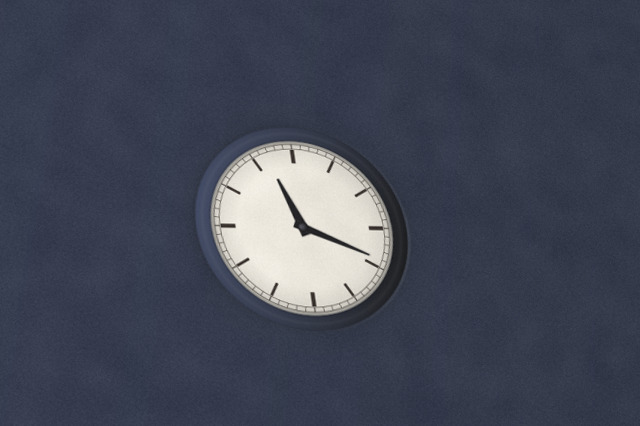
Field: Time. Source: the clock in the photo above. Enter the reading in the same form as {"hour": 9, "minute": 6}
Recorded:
{"hour": 11, "minute": 19}
